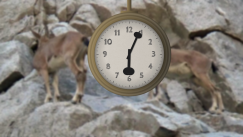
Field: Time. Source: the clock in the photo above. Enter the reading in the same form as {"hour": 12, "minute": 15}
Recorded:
{"hour": 6, "minute": 4}
